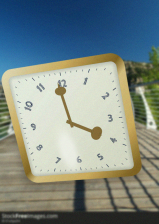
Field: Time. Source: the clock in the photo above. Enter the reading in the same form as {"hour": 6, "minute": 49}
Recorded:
{"hour": 3, "minute": 59}
